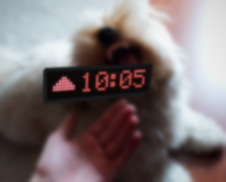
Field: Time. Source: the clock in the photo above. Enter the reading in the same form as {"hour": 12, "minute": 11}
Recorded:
{"hour": 10, "minute": 5}
